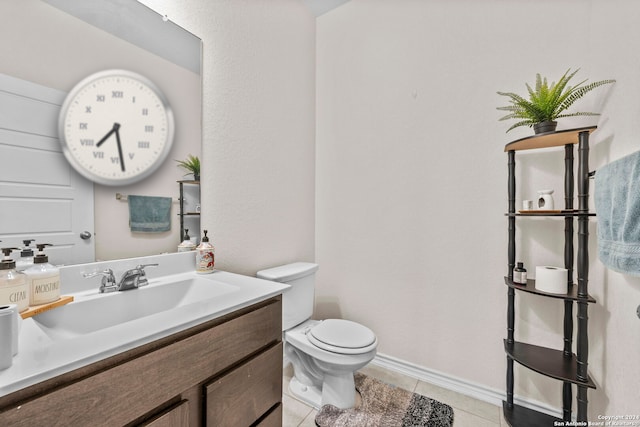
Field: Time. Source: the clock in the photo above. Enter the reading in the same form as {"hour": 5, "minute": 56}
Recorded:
{"hour": 7, "minute": 28}
